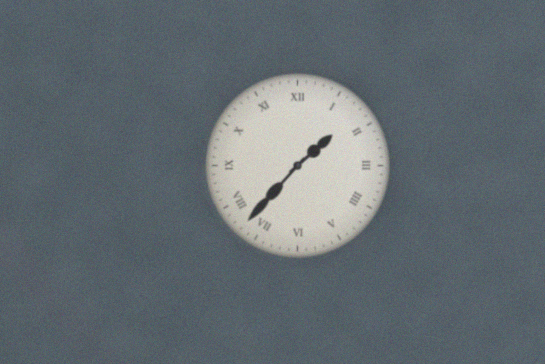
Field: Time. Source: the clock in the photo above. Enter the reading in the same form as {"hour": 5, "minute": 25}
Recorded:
{"hour": 1, "minute": 37}
